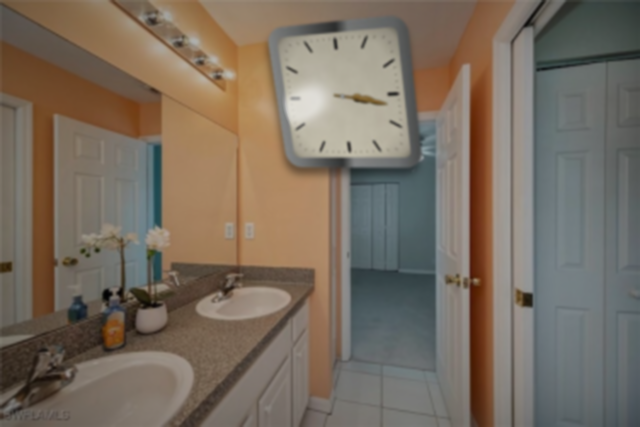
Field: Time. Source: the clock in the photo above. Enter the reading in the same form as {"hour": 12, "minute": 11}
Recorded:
{"hour": 3, "minute": 17}
